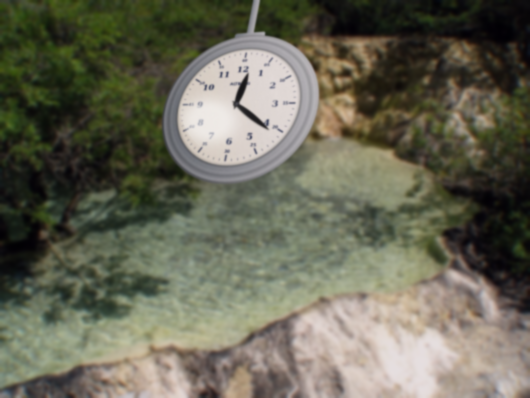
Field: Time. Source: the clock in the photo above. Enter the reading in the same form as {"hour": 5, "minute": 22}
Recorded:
{"hour": 12, "minute": 21}
